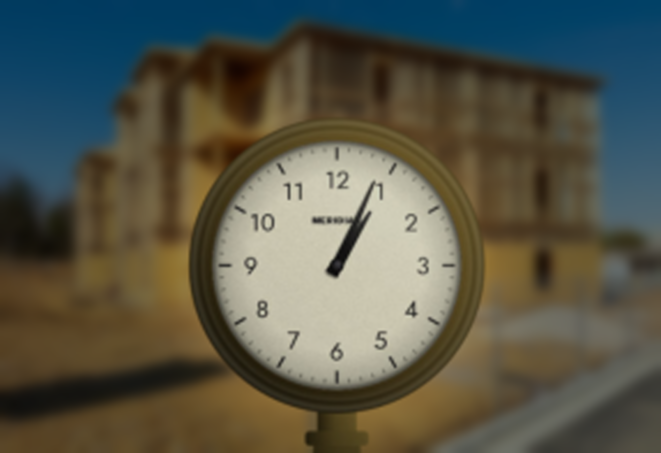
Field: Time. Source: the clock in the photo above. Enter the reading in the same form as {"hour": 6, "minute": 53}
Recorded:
{"hour": 1, "minute": 4}
